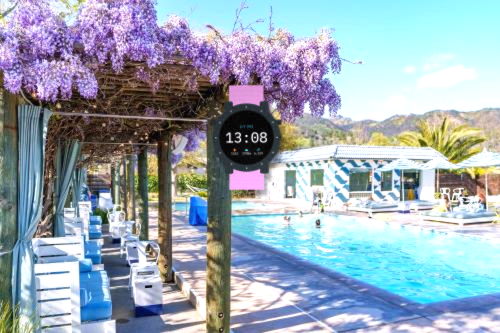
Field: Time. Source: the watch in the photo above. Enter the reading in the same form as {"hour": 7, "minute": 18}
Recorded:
{"hour": 13, "minute": 8}
